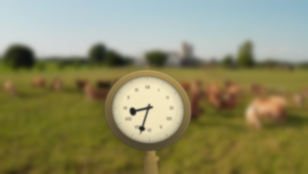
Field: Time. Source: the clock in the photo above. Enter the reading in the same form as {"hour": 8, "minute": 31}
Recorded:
{"hour": 8, "minute": 33}
